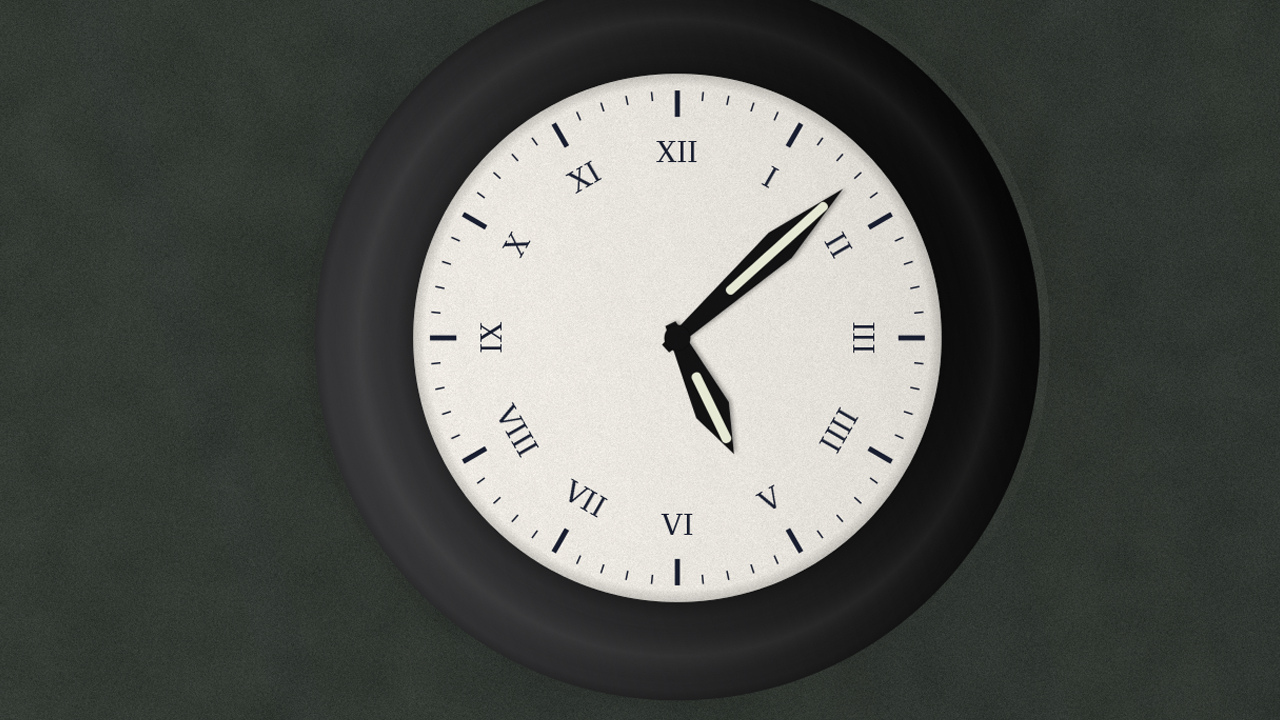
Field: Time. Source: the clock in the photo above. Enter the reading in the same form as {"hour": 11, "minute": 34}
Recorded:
{"hour": 5, "minute": 8}
